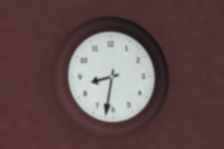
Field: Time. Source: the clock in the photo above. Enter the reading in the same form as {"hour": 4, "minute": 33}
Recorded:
{"hour": 8, "minute": 32}
